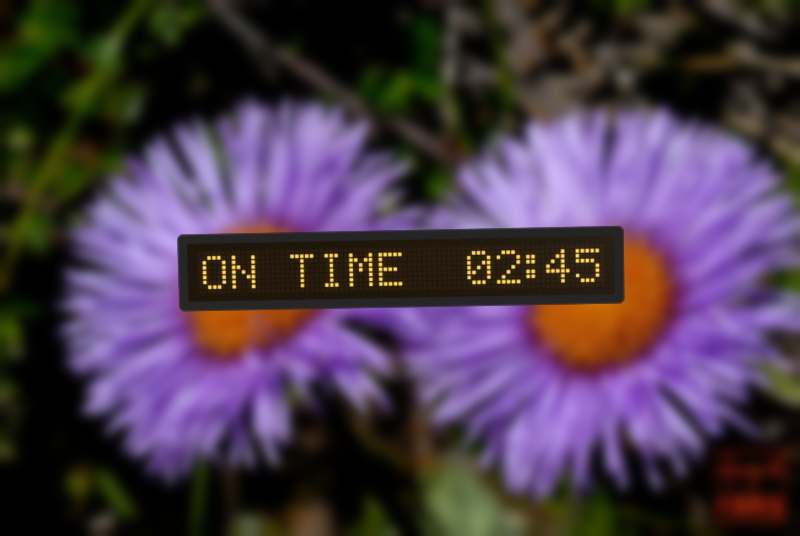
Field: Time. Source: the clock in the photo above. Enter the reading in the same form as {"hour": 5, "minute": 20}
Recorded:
{"hour": 2, "minute": 45}
